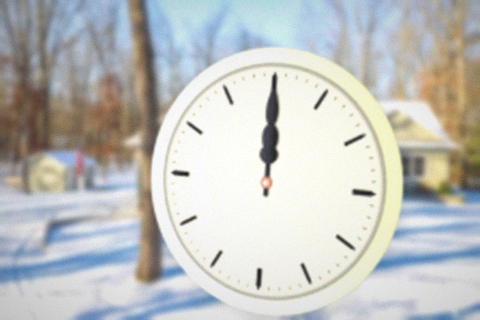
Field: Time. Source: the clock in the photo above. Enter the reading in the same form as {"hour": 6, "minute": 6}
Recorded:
{"hour": 12, "minute": 0}
